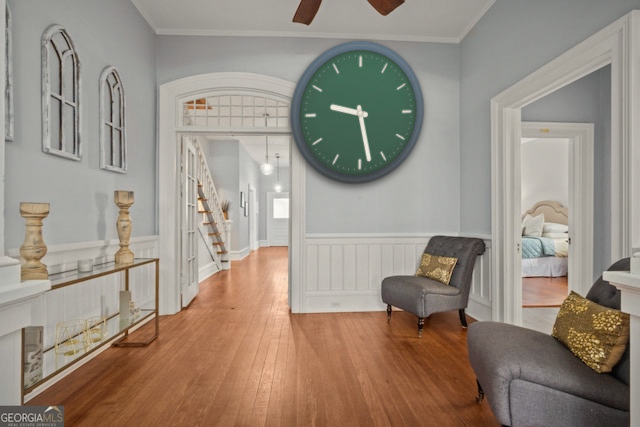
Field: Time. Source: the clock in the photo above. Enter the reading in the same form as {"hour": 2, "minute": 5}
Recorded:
{"hour": 9, "minute": 28}
